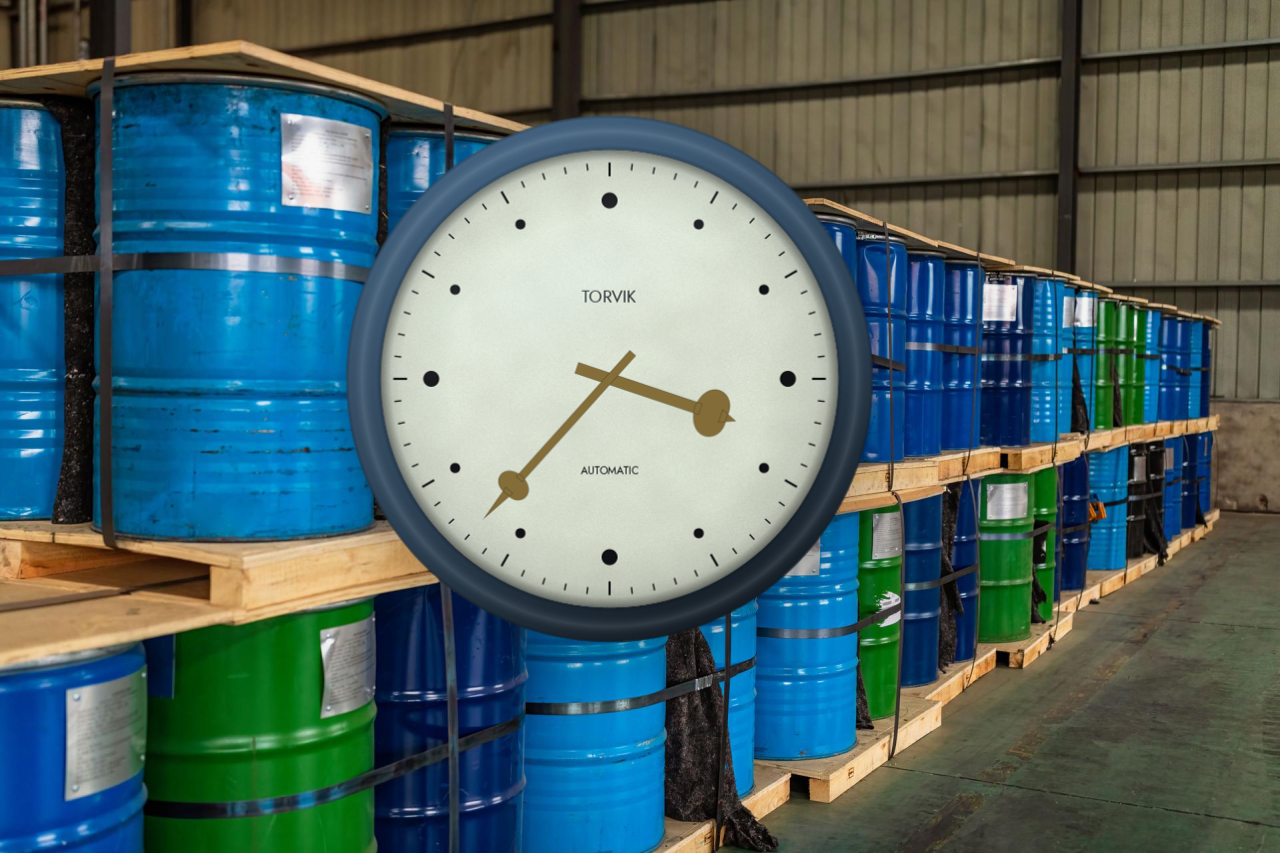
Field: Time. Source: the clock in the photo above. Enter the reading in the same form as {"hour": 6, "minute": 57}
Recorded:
{"hour": 3, "minute": 37}
